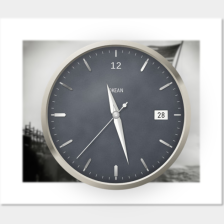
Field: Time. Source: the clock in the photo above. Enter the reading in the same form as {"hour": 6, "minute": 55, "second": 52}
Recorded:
{"hour": 11, "minute": 27, "second": 37}
